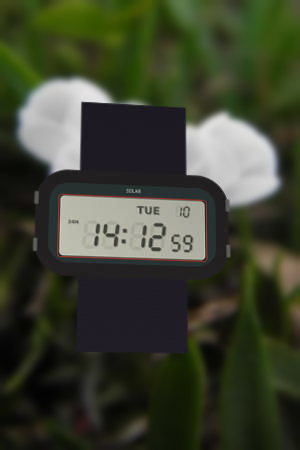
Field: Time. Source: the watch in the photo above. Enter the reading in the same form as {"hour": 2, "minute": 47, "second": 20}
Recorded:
{"hour": 14, "minute": 12, "second": 59}
